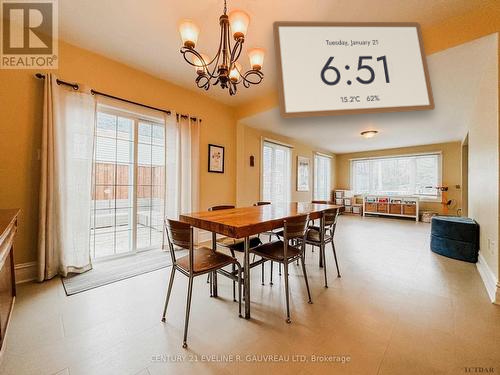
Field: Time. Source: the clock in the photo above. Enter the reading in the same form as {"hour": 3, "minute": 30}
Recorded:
{"hour": 6, "minute": 51}
